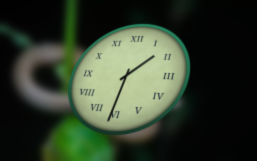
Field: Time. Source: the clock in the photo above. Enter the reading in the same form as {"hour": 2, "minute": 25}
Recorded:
{"hour": 1, "minute": 31}
